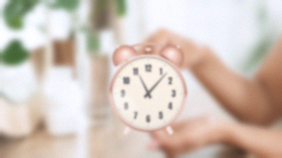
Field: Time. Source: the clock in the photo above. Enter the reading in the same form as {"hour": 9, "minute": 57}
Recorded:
{"hour": 11, "minute": 7}
